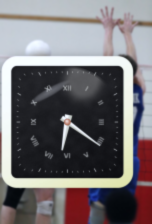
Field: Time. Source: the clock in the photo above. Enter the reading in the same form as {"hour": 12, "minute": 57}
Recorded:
{"hour": 6, "minute": 21}
